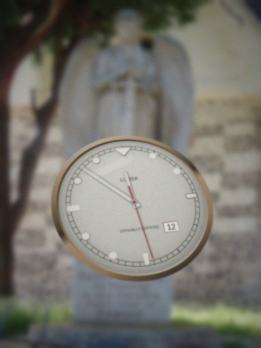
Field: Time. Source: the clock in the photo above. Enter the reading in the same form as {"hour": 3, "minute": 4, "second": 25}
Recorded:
{"hour": 11, "minute": 52, "second": 29}
